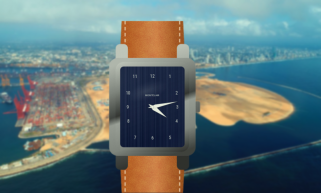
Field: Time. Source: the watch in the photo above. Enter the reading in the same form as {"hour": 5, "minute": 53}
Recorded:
{"hour": 4, "minute": 13}
